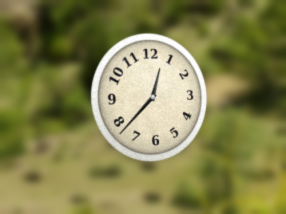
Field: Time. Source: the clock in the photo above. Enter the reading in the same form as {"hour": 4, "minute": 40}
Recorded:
{"hour": 12, "minute": 38}
